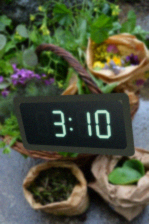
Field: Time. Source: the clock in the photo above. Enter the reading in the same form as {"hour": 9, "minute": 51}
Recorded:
{"hour": 3, "minute": 10}
